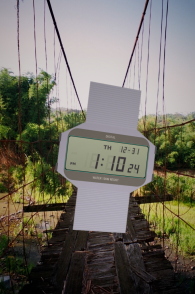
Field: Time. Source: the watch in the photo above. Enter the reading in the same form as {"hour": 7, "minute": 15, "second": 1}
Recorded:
{"hour": 1, "minute": 10, "second": 24}
